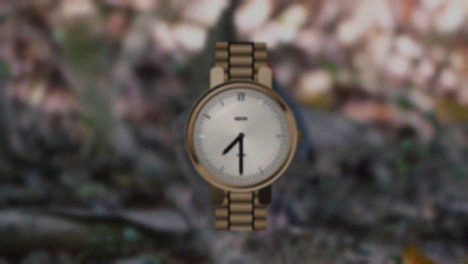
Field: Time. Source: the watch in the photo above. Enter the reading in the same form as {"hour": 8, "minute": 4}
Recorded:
{"hour": 7, "minute": 30}
